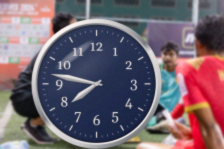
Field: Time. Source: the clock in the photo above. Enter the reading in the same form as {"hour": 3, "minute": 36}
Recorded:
{"hour": 7, "minute": 47}
